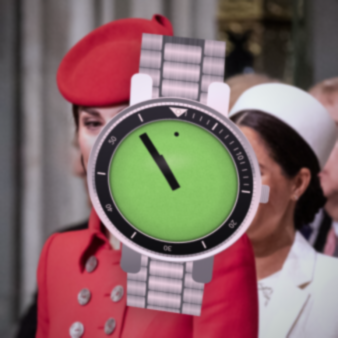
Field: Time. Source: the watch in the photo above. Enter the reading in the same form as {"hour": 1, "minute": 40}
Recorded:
{"hour": 10, "minute": 54}
